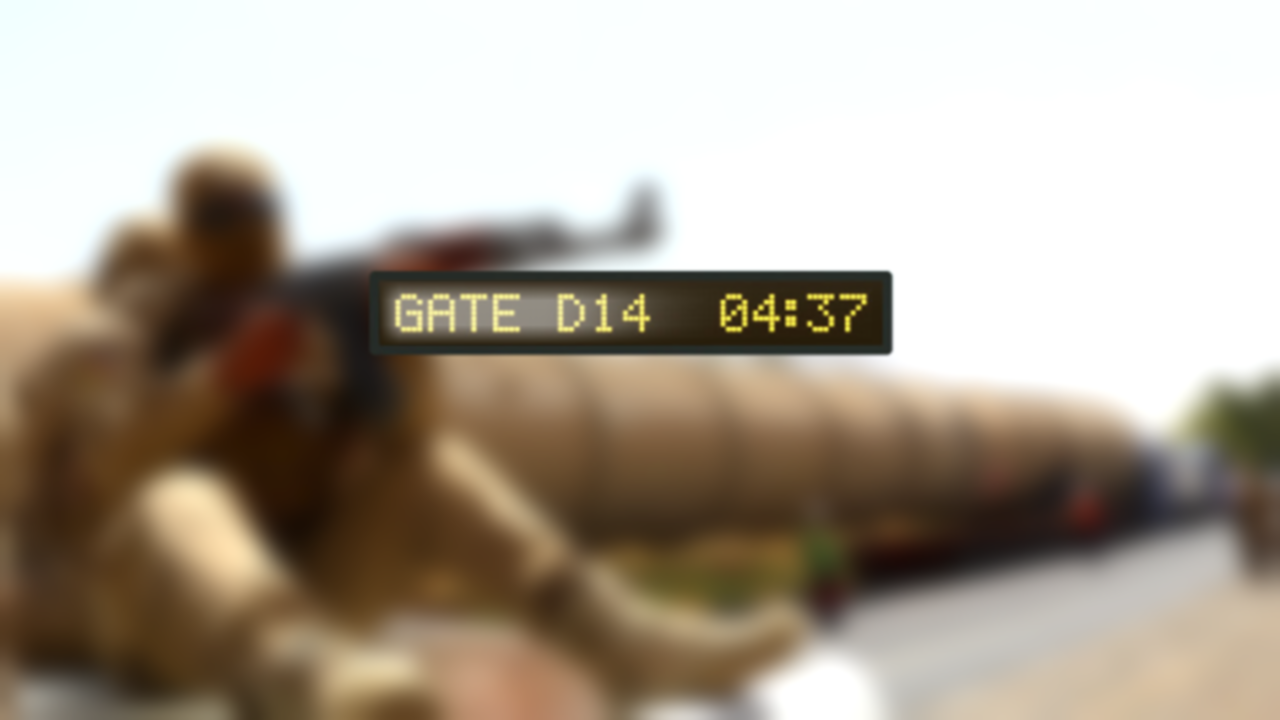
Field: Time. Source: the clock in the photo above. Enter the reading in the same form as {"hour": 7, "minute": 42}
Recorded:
{"hour": 4, "minute": 37}
